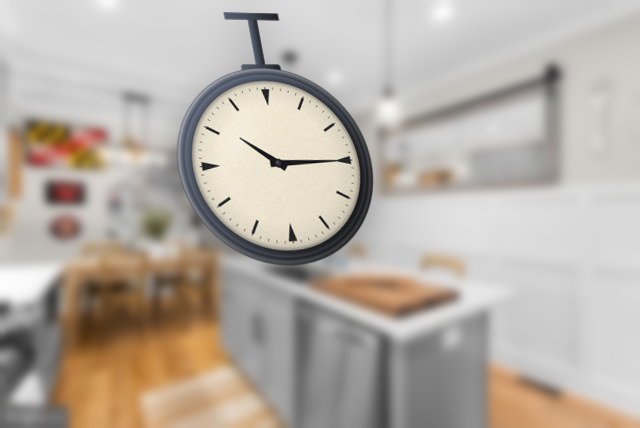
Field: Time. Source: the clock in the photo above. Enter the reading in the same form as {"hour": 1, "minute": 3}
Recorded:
{"hour": 10, "minute": 15}
